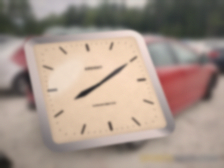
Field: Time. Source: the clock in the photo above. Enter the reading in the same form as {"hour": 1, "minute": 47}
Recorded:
{"hour": 8, "minute": 10}
